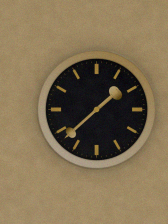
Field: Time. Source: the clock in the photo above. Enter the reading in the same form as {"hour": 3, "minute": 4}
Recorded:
{"hour": 1, "minute": 38}
